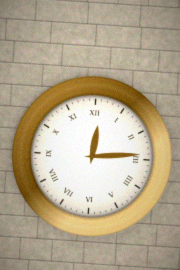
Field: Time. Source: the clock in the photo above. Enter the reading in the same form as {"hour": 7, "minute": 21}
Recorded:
{"hour": 12, "minute": 14}
